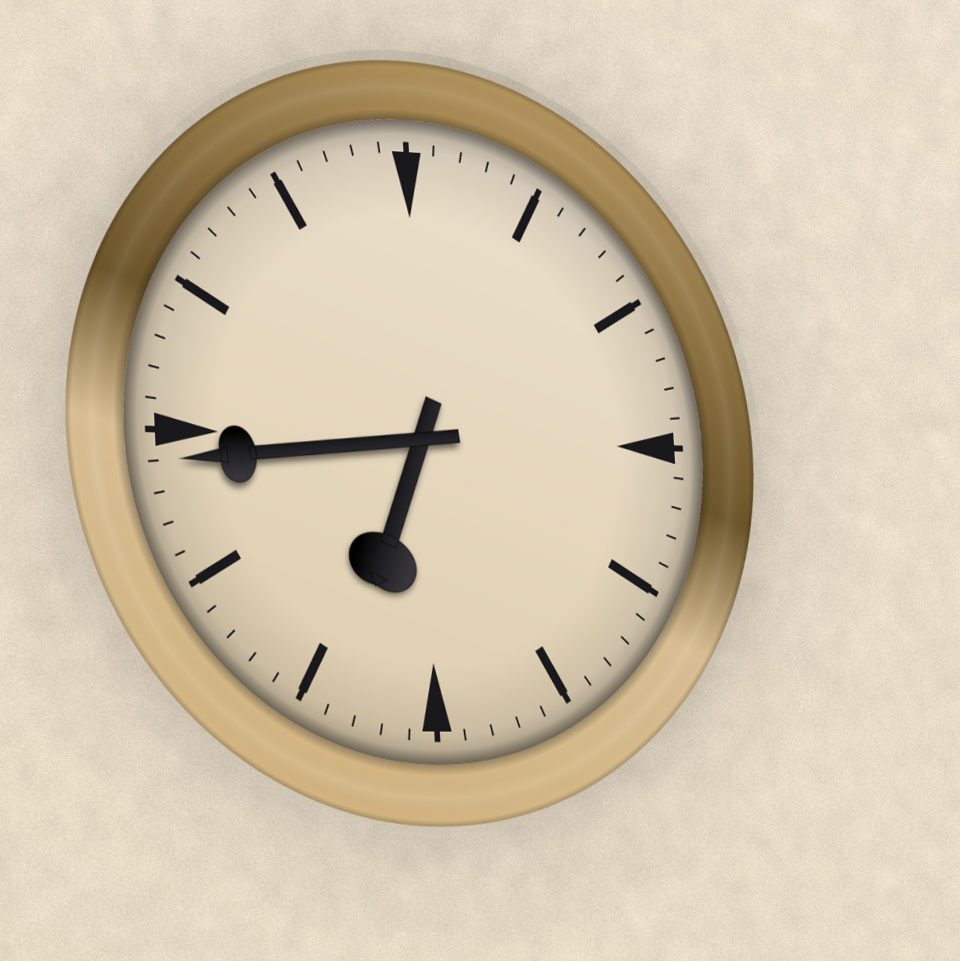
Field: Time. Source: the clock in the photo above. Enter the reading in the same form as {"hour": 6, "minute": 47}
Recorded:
{"hour": 6, "minute": 44}
